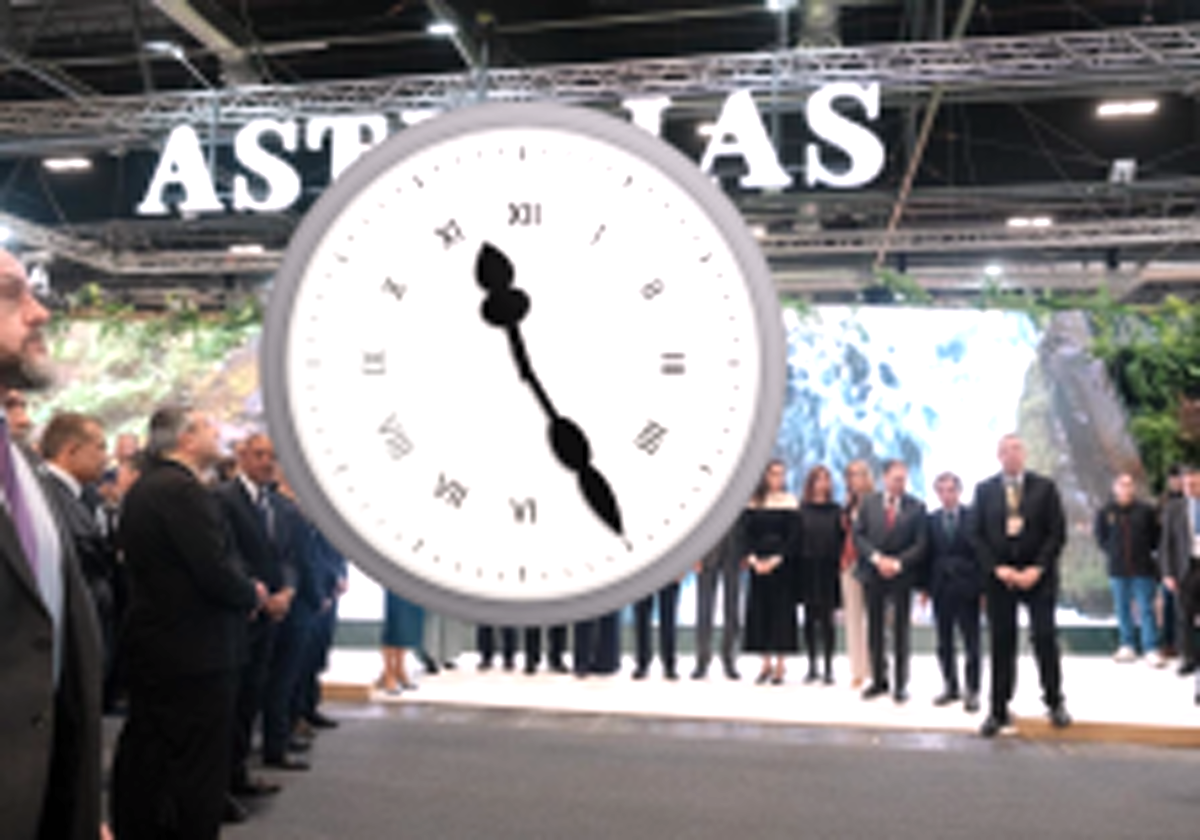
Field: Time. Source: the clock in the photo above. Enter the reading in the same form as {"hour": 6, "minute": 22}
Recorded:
{"hour": 11, "minute": 25}
